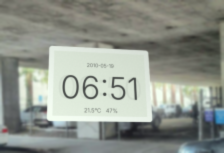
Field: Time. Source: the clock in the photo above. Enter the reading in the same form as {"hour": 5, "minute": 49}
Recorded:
{"hour": 6, "minute": 51}
